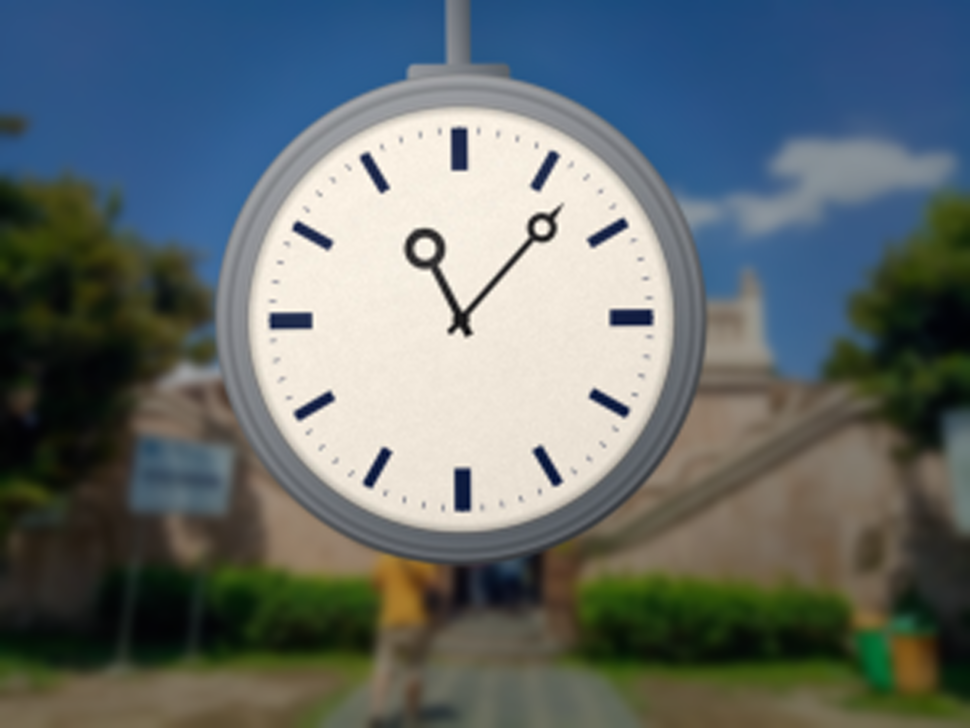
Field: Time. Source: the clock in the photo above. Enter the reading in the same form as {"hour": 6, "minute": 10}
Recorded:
{"hour": 11, "minute": 7}
